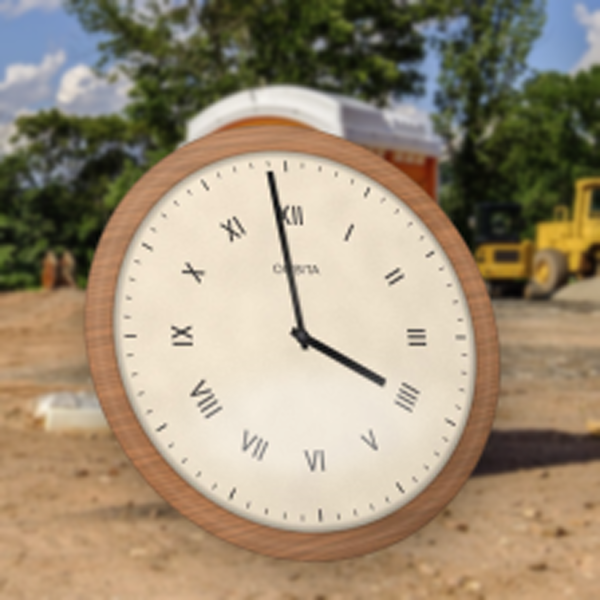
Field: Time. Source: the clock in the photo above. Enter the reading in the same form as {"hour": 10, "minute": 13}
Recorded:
{"hour": 3, "minute": 59}
